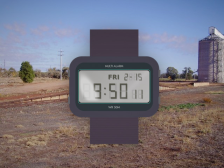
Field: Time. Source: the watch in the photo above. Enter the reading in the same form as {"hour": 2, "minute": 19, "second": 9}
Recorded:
{"hour": 9, "minute": 50, "second": 11}
